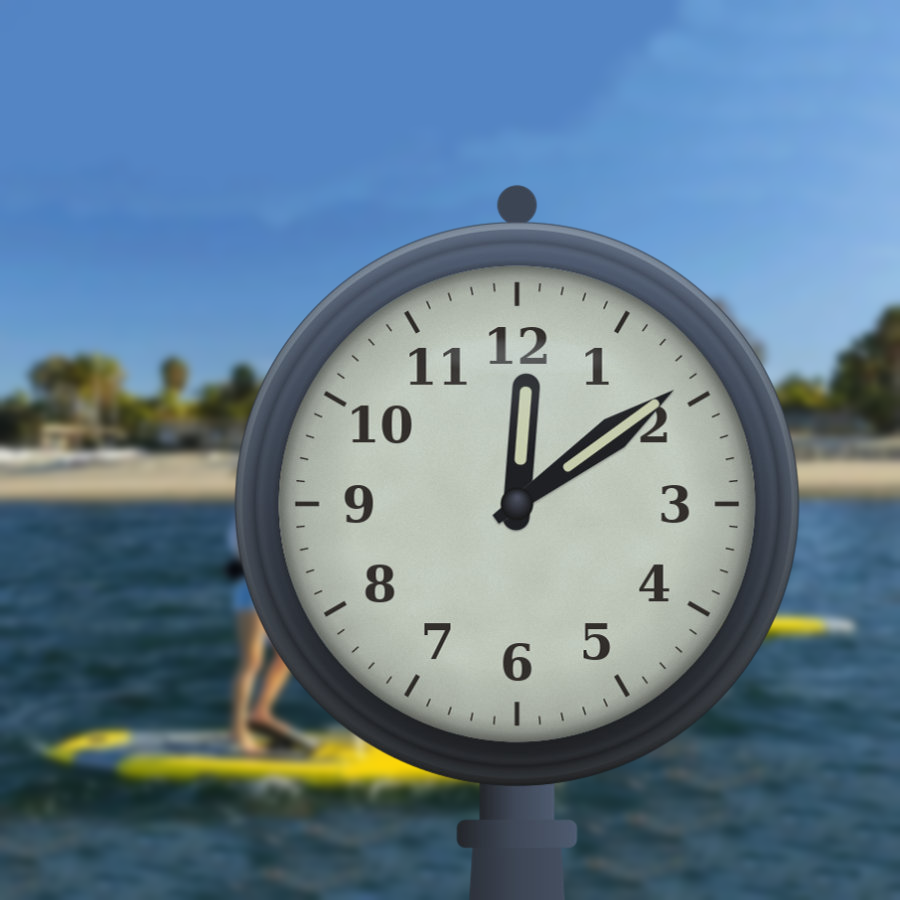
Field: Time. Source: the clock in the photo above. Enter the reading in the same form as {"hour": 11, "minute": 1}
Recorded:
{"hour": 12, "minute": 9}
